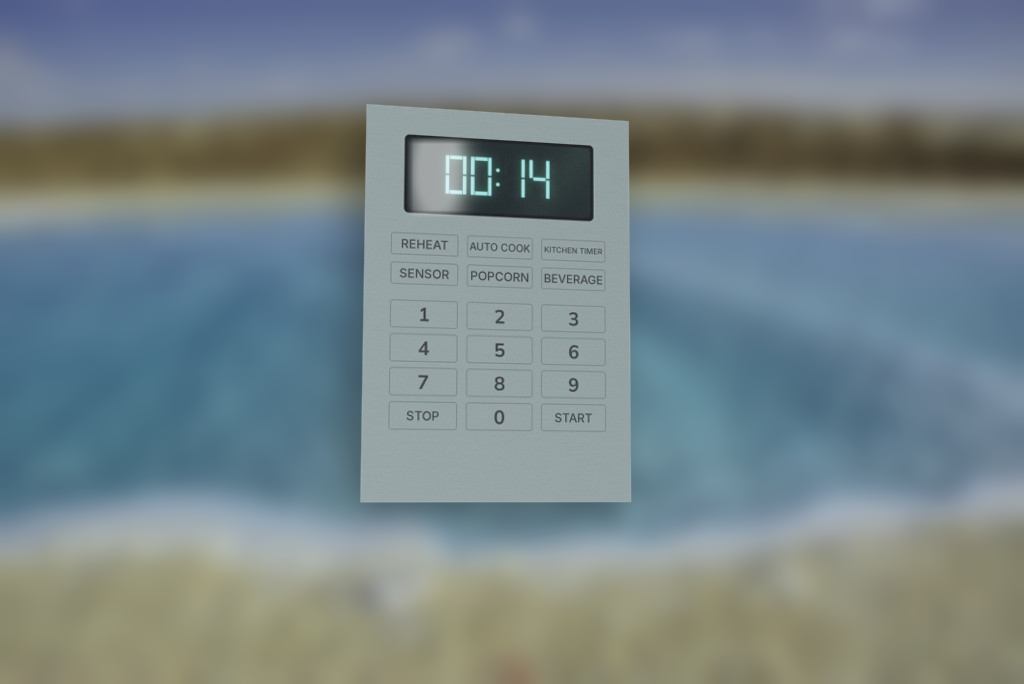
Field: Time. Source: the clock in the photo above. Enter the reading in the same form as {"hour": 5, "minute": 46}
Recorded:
{"hour": 0, "minute": 14}
